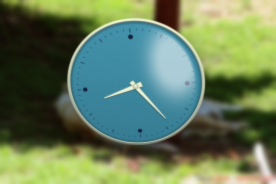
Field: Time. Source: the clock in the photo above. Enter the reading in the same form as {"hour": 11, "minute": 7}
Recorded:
{"hour": 8, "minute": 24}
